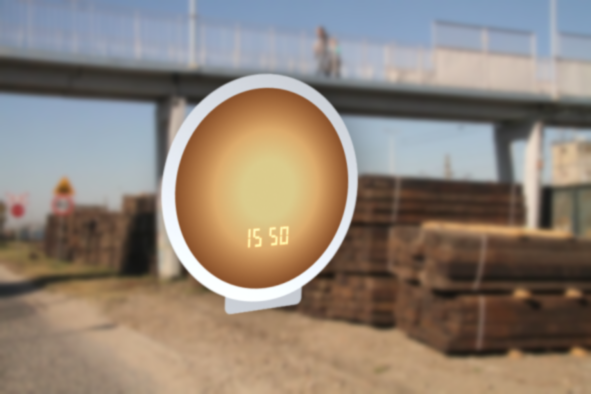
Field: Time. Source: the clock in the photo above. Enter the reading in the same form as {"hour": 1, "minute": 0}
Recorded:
{"hour": 15, "minute": 50}
